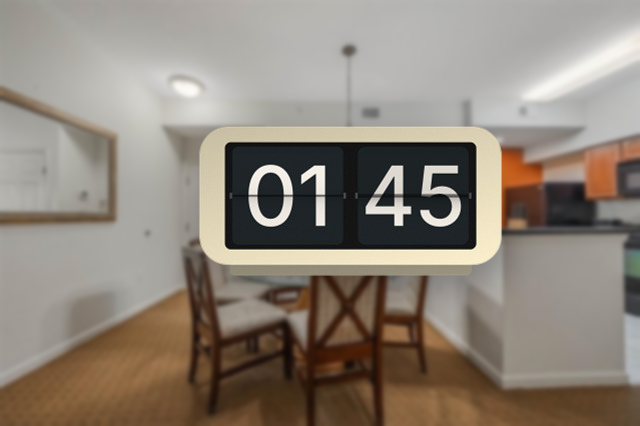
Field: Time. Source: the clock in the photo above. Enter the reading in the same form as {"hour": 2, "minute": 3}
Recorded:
{"hour": 1, "minute": 45}
